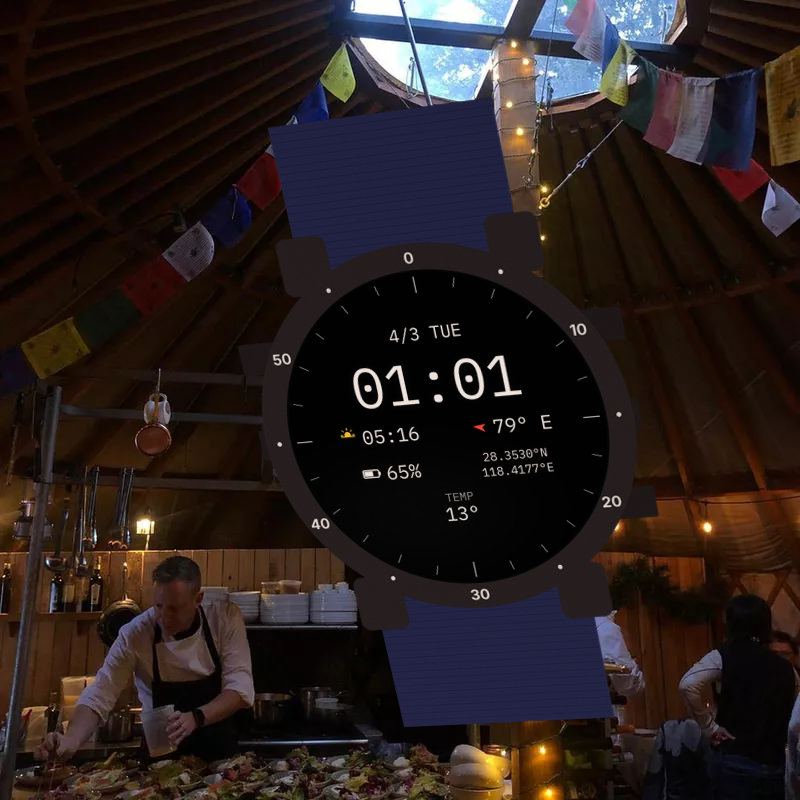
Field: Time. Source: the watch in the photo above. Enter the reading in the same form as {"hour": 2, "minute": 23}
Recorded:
{"hour": 1, "minute": 1}
